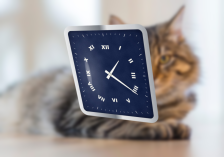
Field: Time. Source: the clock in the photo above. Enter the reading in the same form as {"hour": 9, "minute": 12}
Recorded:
{"hour": 1, "minute": 21}
